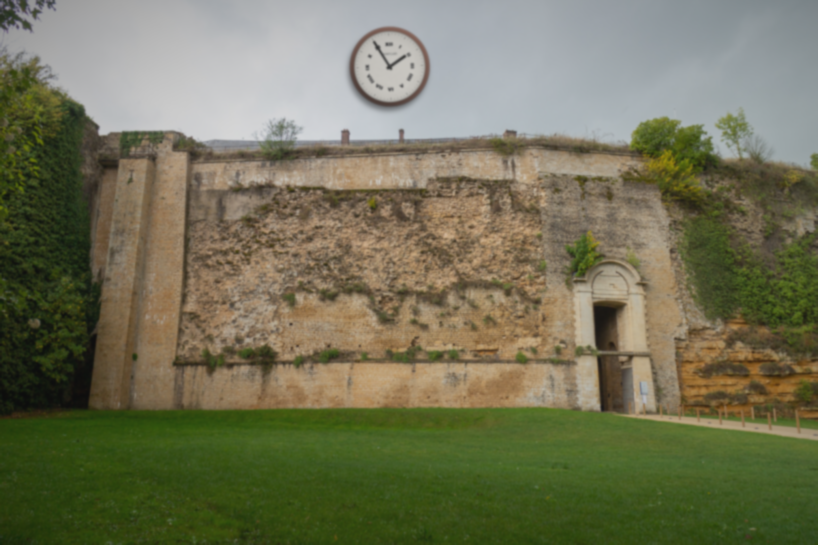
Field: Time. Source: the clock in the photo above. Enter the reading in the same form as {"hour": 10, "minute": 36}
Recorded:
{"hour": 1, "minute": 55}
